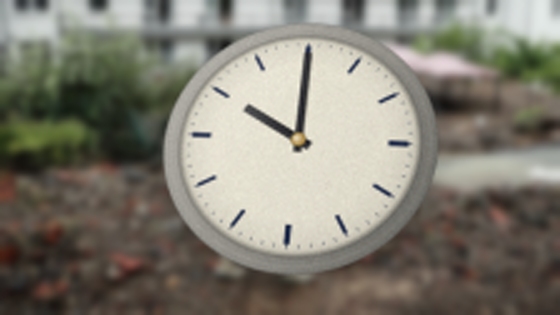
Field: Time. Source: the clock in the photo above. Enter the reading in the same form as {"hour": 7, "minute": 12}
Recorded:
{"hour": 10, "minute": 0}
